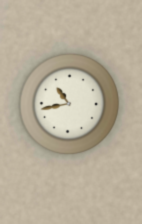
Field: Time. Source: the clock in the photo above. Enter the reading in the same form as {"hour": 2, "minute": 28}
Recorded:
{"hour": 10, "minute": 43}
